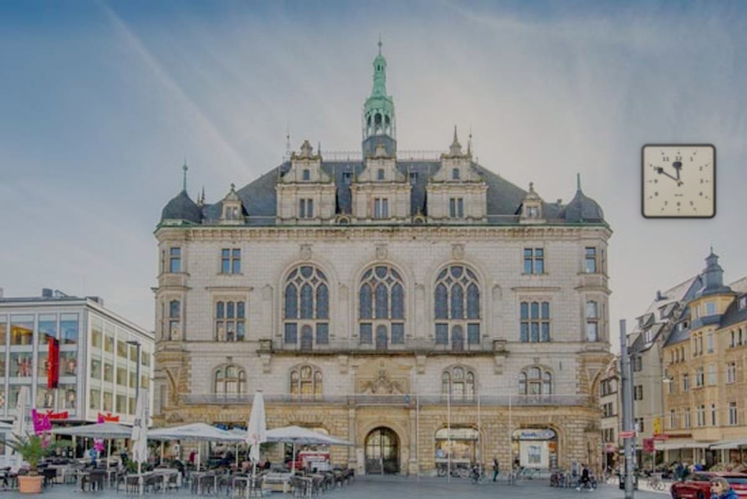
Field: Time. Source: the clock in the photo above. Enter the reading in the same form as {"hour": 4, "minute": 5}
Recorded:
{"hour": 11, "minute": 50}
